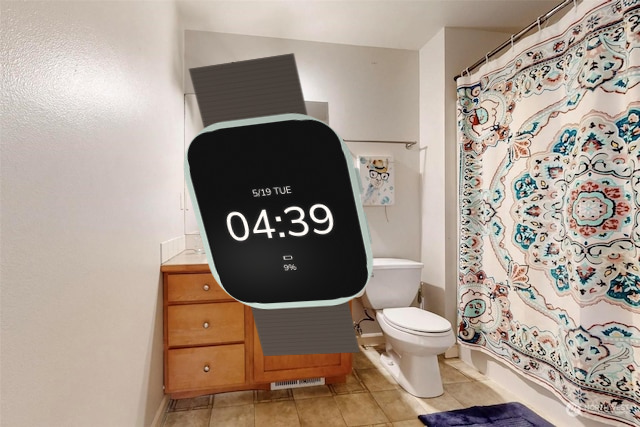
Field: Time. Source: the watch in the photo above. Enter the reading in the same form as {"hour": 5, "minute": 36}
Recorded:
{"hour": 4, "minute": 39}
